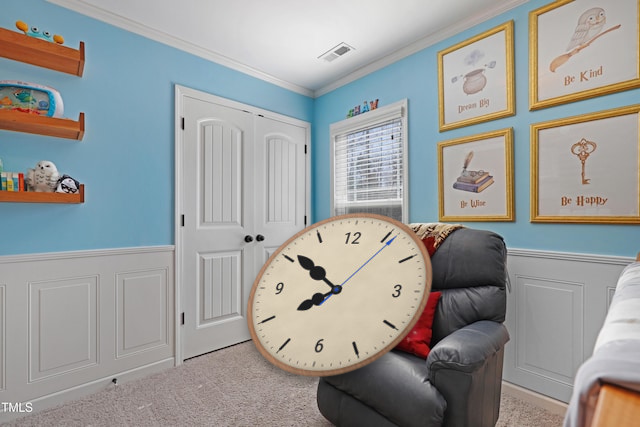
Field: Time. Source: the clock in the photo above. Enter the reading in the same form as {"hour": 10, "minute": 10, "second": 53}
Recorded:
{"hour": 7, "minute": 51, "second": 6}
